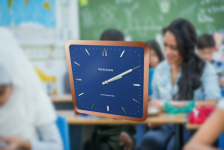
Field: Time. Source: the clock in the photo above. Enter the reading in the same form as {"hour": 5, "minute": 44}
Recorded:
{"hour": 2, "minute": 10}
